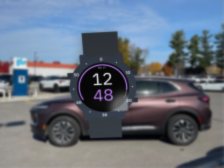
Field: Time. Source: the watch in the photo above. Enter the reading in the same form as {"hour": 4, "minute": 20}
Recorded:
{"hour": 12, "minute": 48}
